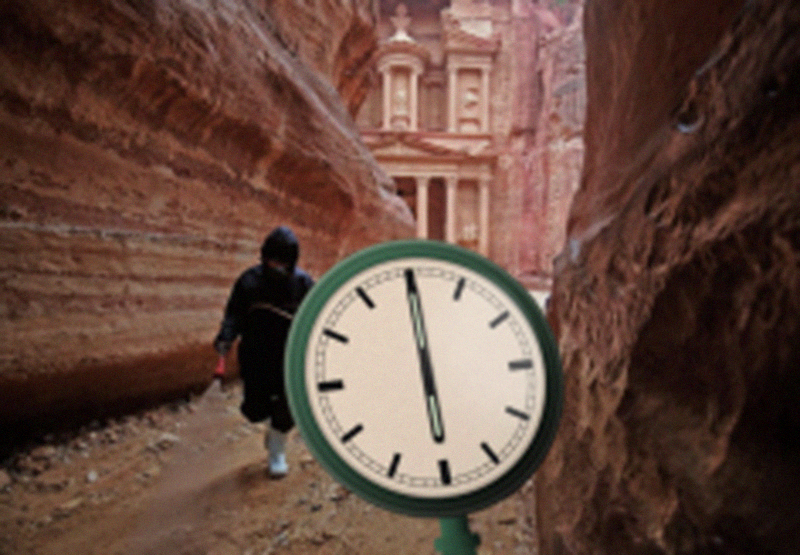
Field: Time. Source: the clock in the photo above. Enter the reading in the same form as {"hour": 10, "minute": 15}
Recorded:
{"hour": 6, "minute": 0}
